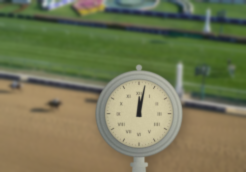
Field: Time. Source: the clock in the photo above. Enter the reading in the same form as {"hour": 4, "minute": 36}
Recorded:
{"hour": 12, "minute": 2}
